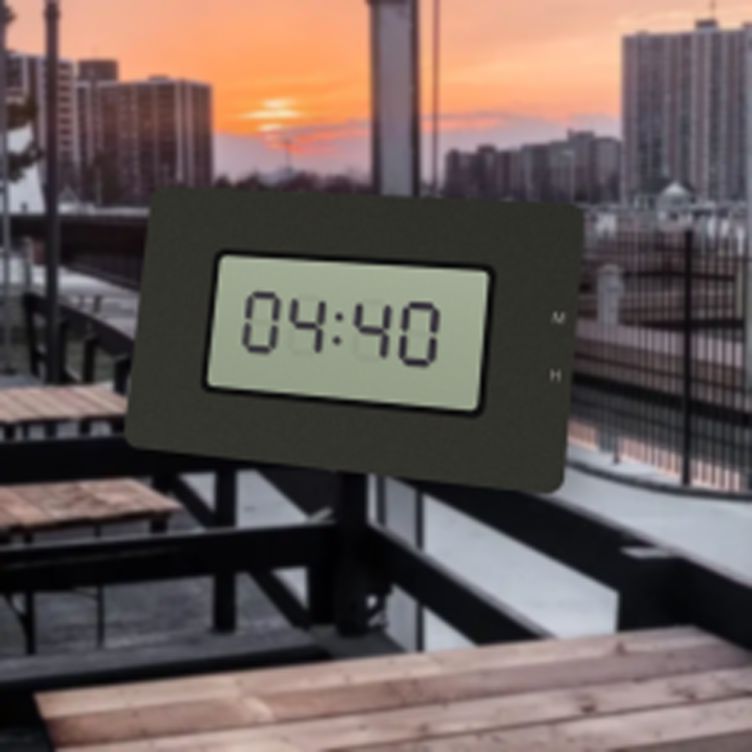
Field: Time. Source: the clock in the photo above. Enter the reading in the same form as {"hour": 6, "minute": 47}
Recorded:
{"hour": 4, "minute": 40}
